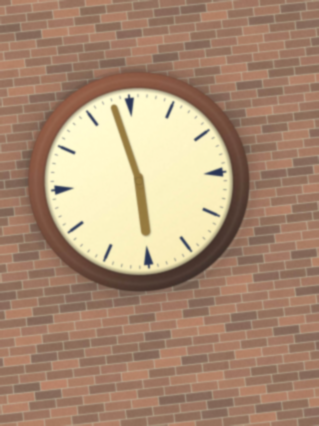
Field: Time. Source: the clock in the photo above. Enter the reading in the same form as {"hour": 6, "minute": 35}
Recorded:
{"hour": 5, "minute": 58}
